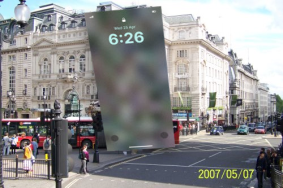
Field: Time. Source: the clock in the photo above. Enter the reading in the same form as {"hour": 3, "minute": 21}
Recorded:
{"hour": 6, "minute": 26}
